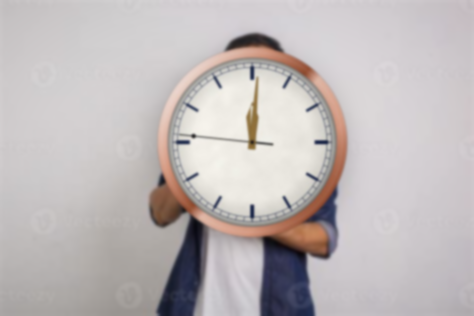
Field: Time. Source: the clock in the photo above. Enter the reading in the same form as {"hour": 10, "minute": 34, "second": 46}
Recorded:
{"hour": 12, "minute": 0, "second": 46}
